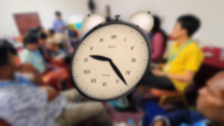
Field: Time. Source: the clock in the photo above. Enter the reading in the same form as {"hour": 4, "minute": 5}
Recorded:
{"hour": 9, "minute": 23}
